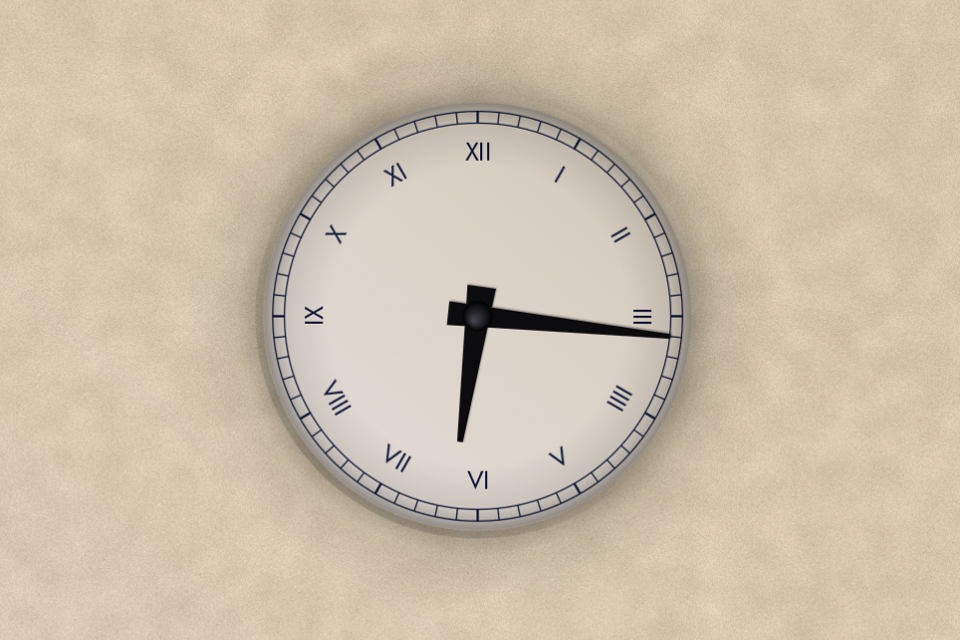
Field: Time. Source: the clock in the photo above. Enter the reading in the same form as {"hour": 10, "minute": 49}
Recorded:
{"hour": 6, "minute": 16}
